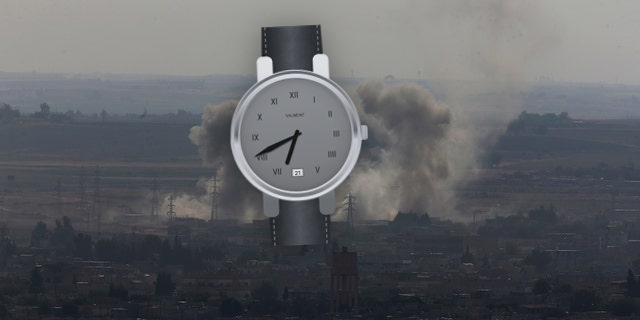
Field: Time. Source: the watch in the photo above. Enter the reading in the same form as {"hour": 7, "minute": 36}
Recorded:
{"hour": 6, "minute": 41}
